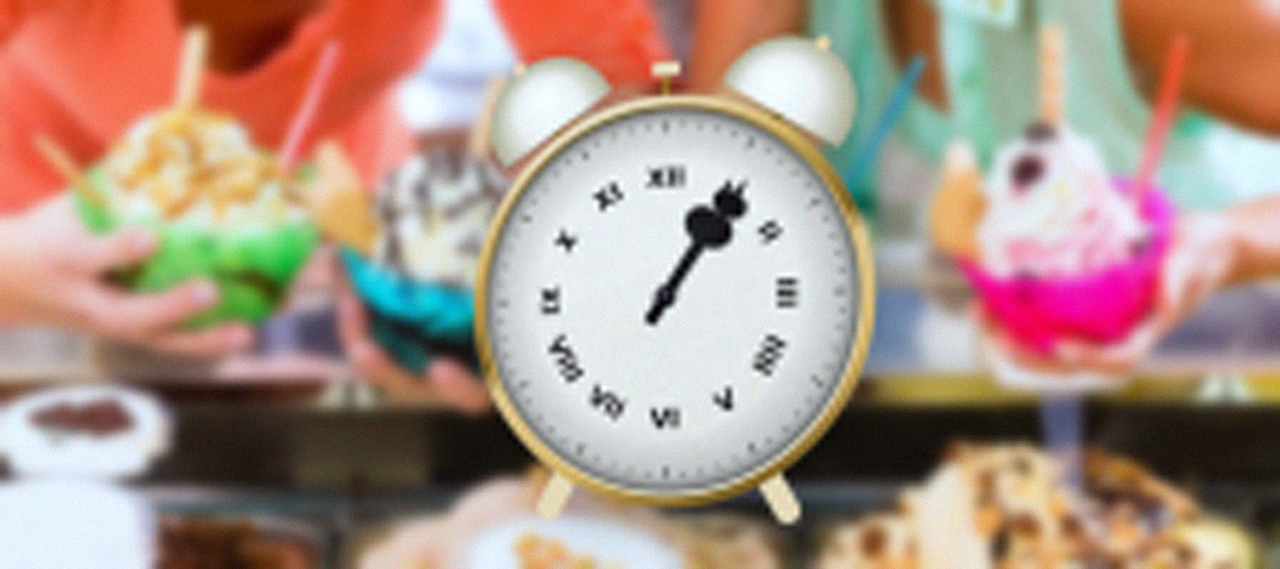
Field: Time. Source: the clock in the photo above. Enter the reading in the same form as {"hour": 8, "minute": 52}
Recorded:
{"hour": 1, "minute": 6}
